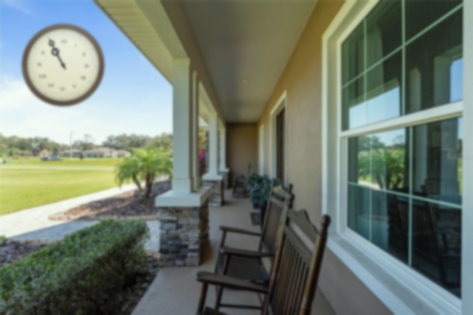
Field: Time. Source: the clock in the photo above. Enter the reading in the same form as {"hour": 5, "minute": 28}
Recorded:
{"hour": 10, "minute": 55}
